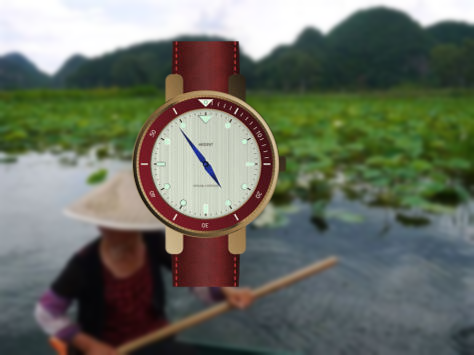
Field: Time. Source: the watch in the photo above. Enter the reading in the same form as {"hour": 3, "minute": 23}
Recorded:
{"hour": 4, "minute": 54}
